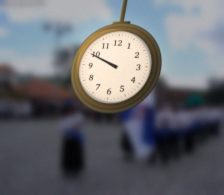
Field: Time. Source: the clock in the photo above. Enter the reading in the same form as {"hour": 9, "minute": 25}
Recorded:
{"hour": 9, "minute": 49}
